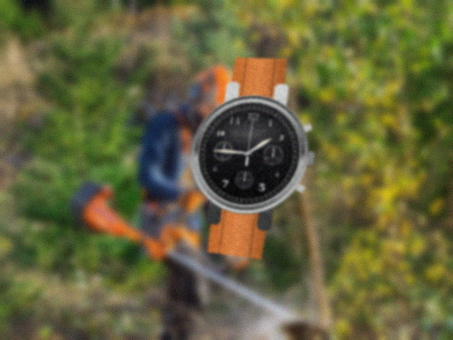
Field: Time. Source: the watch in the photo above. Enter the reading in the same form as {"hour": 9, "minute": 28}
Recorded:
{"hour": 1, "minute": 45}
